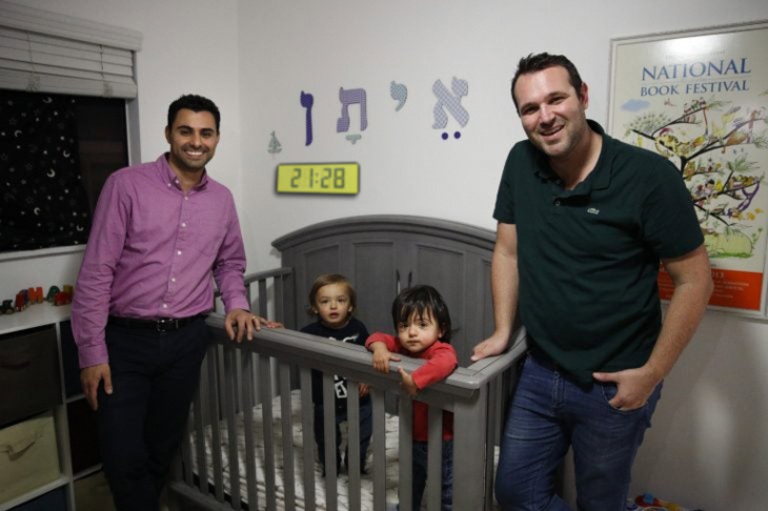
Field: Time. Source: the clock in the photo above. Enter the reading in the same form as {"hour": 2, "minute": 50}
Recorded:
{"hour": 21, "minute": 28}
